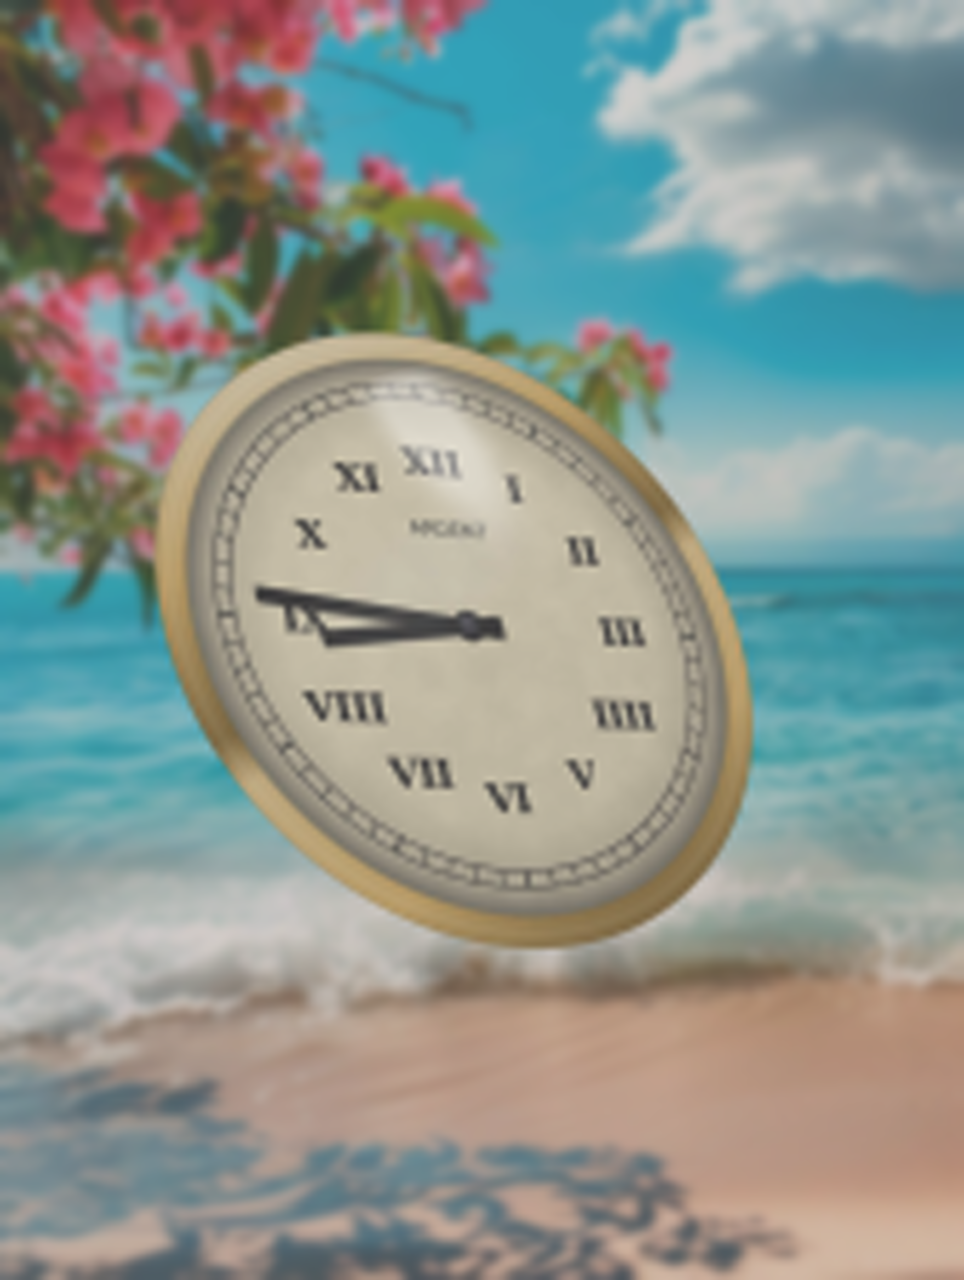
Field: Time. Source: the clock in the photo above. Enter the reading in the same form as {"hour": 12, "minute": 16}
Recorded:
{"hour": 8, "minute": 46}
